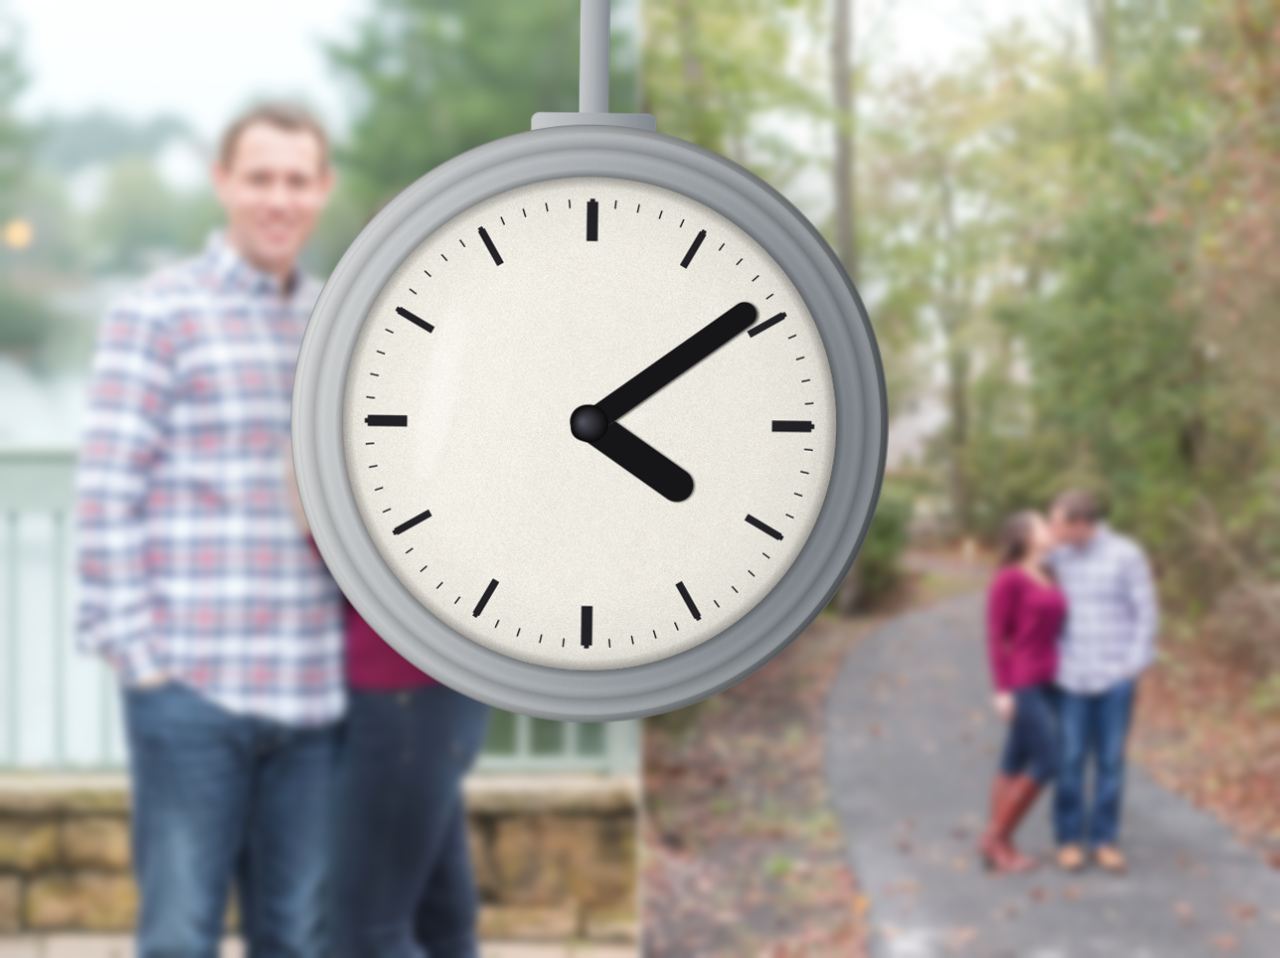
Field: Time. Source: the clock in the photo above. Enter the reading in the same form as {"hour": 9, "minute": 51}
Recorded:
{"hour": 4, "minute": 9}
